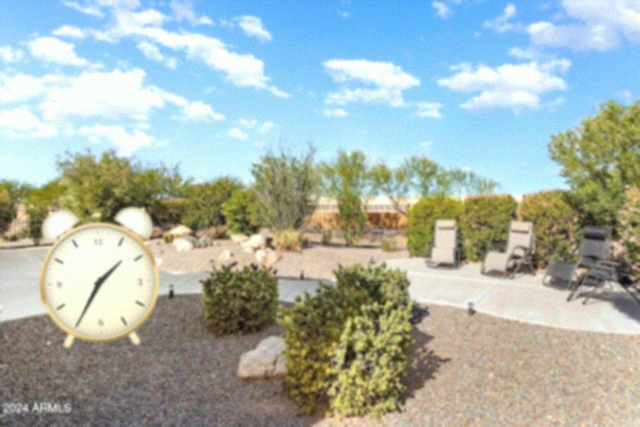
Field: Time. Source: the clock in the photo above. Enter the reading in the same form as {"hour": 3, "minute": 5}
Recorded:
{"hour": 1, "minute": 35}
